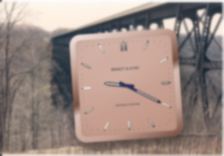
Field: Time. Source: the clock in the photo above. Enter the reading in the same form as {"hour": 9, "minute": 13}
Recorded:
{"hour": 9, "minute": 20}
